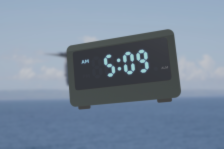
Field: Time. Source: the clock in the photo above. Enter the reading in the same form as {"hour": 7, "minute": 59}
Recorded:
{"hour": 5, "minute": 9}
